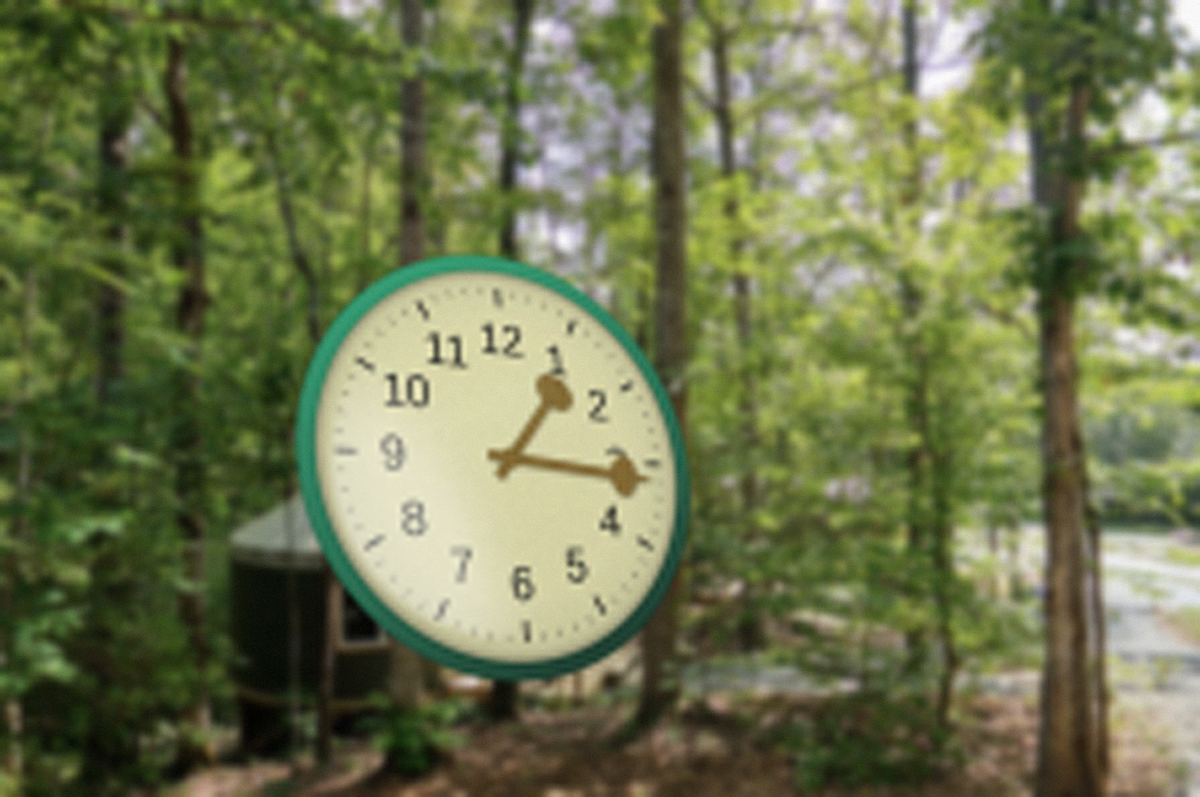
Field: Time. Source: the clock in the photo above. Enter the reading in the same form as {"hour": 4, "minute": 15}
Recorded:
{"hour": 1, "minute": 16}
